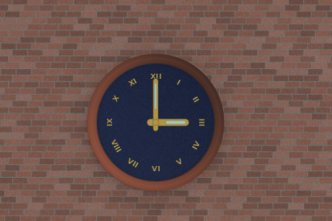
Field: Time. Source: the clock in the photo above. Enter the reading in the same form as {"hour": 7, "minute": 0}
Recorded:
{"hour": 3, "minute": 0}
